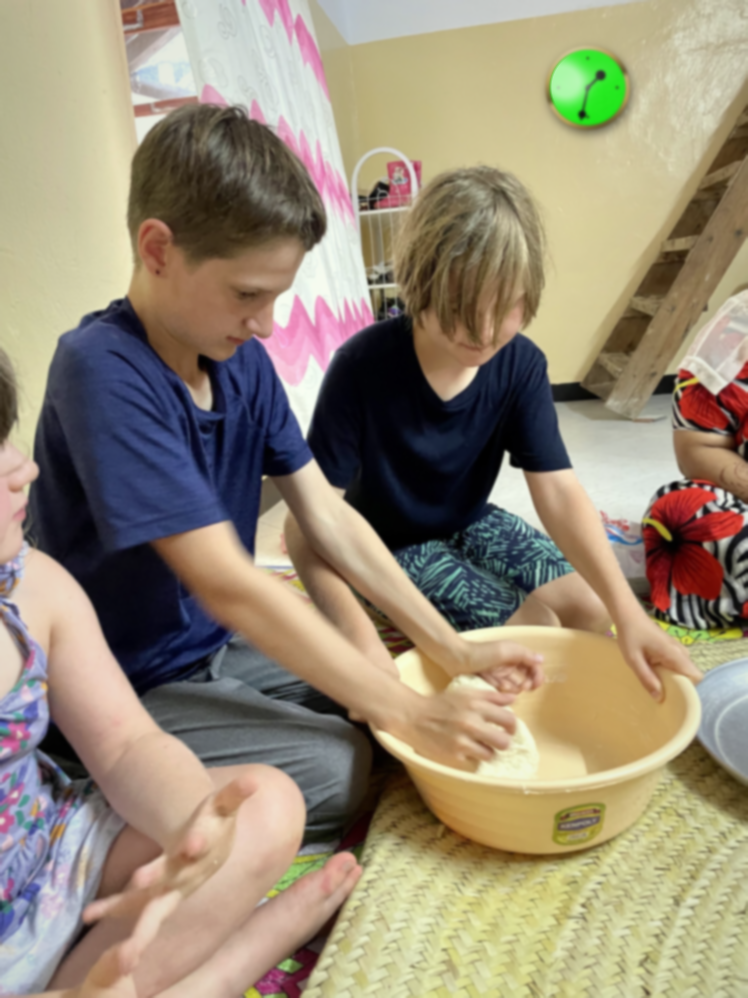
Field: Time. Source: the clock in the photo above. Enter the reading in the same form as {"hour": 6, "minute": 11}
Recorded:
{"hour": 1, "minute": 32}
